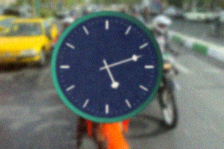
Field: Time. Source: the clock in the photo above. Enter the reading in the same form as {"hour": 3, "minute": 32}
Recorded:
{"hour": 5, "minute": 12}
